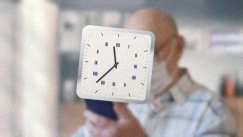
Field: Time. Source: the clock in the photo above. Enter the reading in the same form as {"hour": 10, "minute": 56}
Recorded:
{"hour": 11, "minute": 37}
